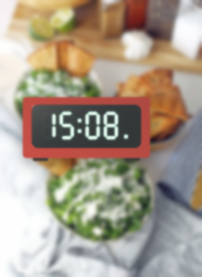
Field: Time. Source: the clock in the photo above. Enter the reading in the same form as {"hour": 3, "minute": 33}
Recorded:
{"hour": 15, "minute": 8}
